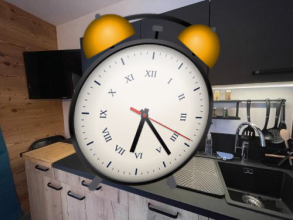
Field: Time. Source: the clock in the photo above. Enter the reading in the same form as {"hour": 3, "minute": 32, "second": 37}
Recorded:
{"hour": 6, "minute": 23, "second": 19}
